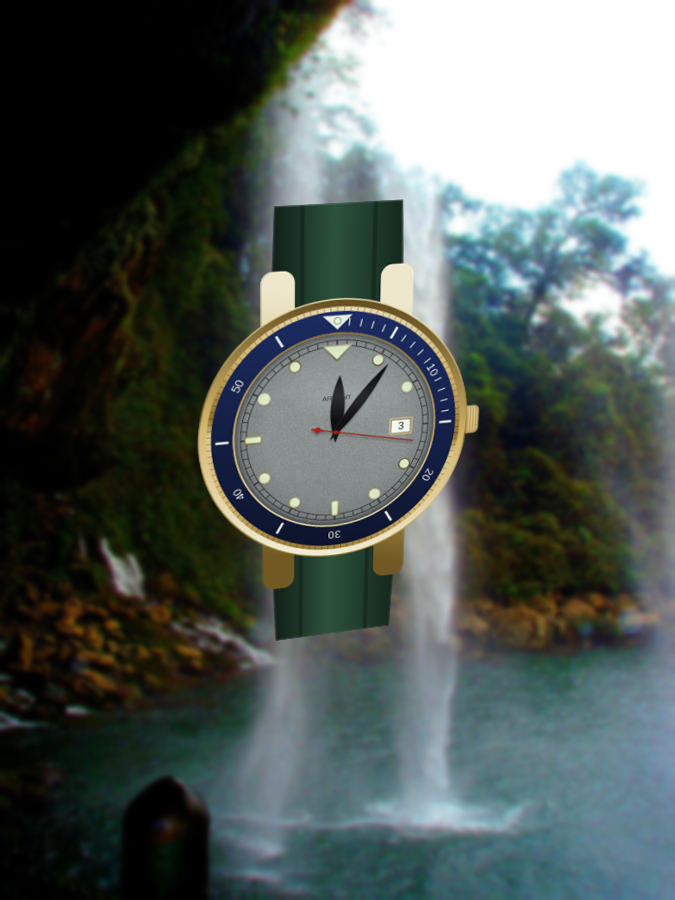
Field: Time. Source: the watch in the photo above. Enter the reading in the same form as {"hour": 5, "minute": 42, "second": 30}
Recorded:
{"hour": 12, "minute": 6, "second": 17}
